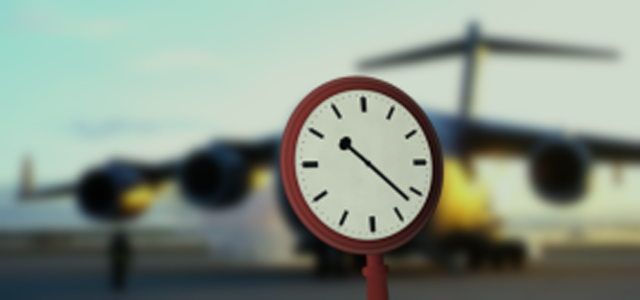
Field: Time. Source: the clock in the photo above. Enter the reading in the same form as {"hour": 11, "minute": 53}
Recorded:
{"hour": 10, "minute": 22}
